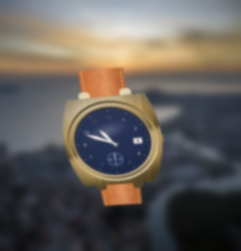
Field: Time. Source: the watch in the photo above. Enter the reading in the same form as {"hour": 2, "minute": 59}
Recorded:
{"hour": 10, "minute": 49}
